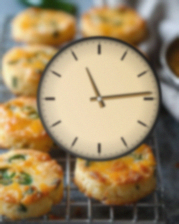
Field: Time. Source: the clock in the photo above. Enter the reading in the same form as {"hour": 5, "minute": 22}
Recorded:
{"hour": 11, "minute": 14}
